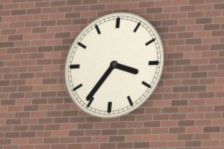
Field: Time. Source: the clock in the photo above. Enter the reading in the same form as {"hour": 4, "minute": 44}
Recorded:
{"hour": 3, "minute": 36}
